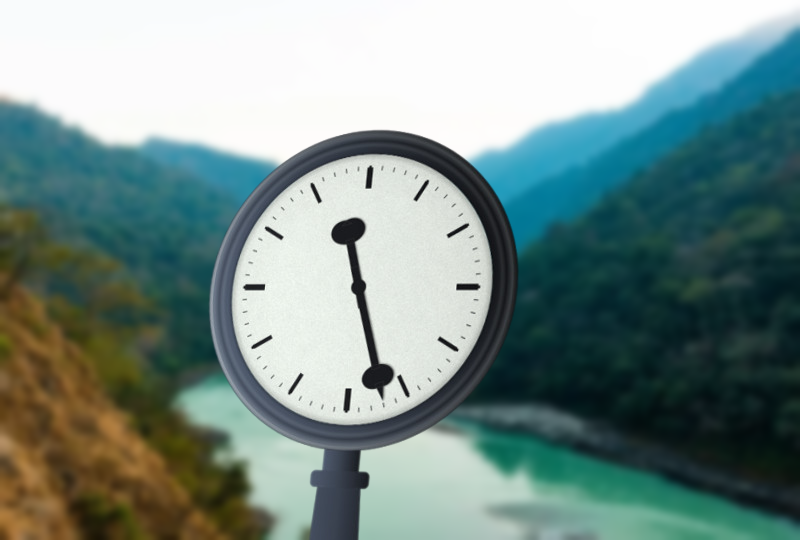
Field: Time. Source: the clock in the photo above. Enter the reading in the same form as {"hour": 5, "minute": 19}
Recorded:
{"hour": 11, "minute": 27}
